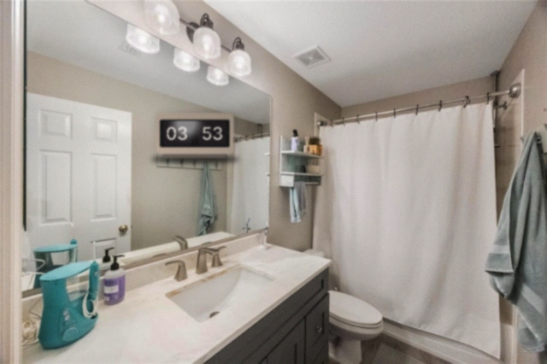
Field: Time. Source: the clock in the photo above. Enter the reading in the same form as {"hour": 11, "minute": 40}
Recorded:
{"hour": 3, "minute": 53}
